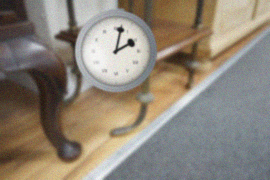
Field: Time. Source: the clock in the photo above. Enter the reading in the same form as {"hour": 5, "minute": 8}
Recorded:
{"hour": 2, "minute": 2}
